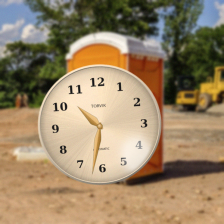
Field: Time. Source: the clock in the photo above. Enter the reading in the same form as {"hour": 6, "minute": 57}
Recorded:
{"hour": 10, "minute": 32}
